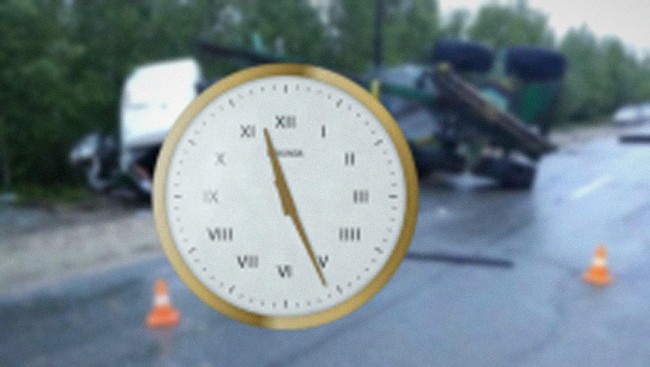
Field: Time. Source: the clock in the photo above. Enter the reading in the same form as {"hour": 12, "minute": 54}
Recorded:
{"hour": 11, "minute": 26}
